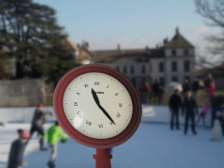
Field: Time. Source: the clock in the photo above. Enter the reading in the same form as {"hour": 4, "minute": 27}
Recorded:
{"hour": 11, "minute": 24}
